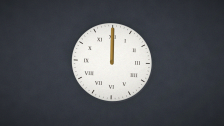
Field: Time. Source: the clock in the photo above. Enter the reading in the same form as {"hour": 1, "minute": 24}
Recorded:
{"hour": 12, "minute": 0}
